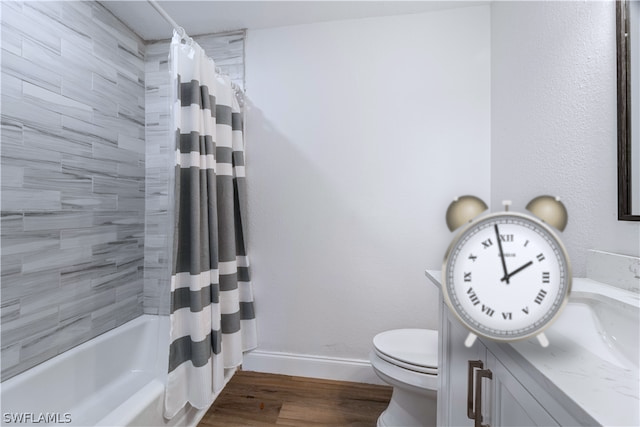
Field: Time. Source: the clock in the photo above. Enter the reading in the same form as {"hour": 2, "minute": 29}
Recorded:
{"hour": 1, "minute": 58}
